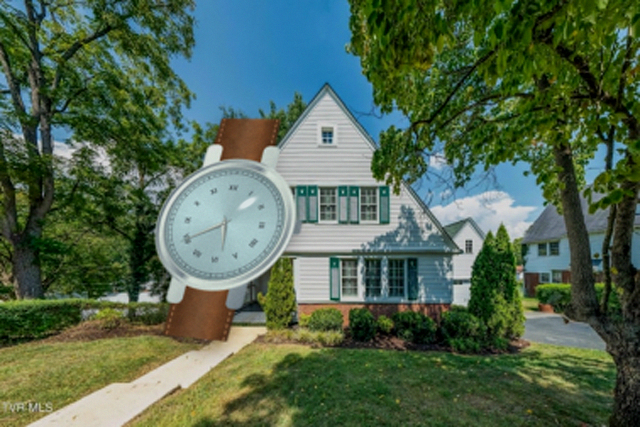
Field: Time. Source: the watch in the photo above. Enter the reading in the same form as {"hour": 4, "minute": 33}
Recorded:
{"hour": 5, "minute": 40}
